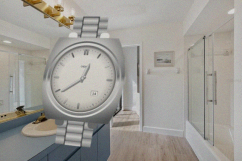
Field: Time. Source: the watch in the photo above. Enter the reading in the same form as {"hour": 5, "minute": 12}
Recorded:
{"hour": 12, "minute": 39}
